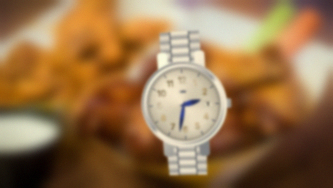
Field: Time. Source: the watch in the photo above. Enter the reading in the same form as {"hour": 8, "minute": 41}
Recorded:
{"hour": 2, "minute": 32}
